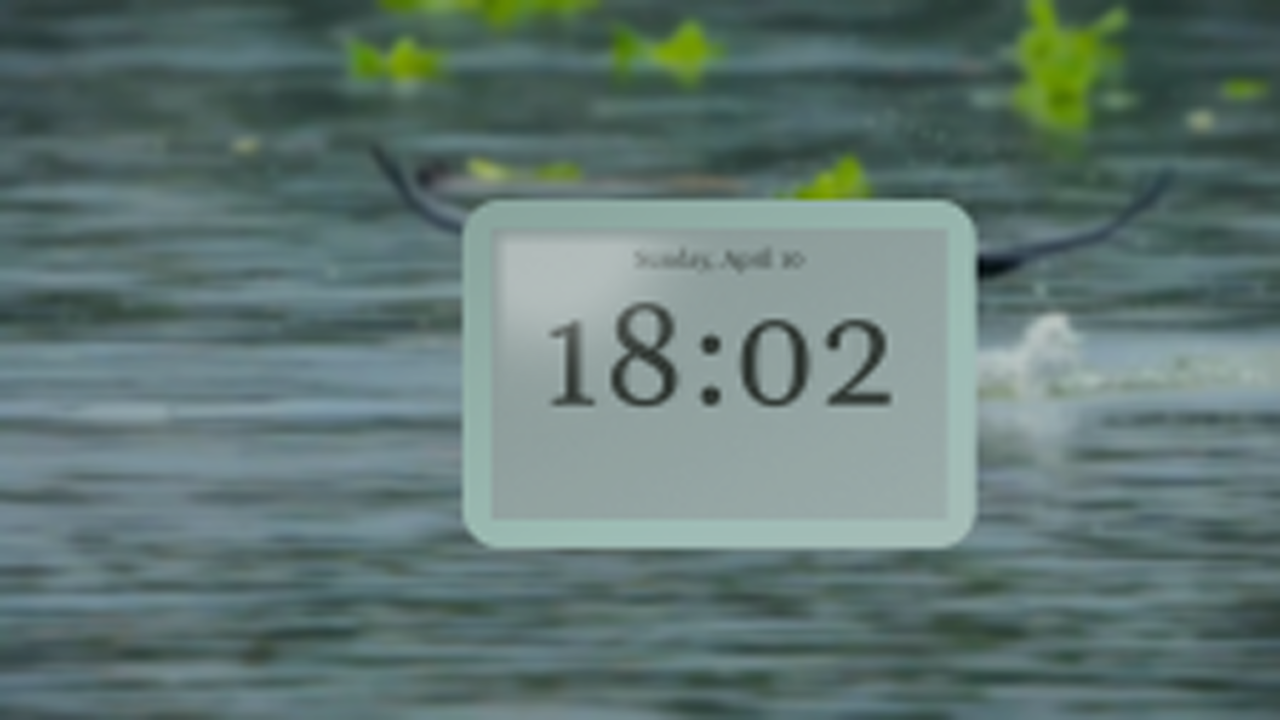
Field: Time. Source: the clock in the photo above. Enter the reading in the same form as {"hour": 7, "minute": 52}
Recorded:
{"hour": 18, "minute": 2}
